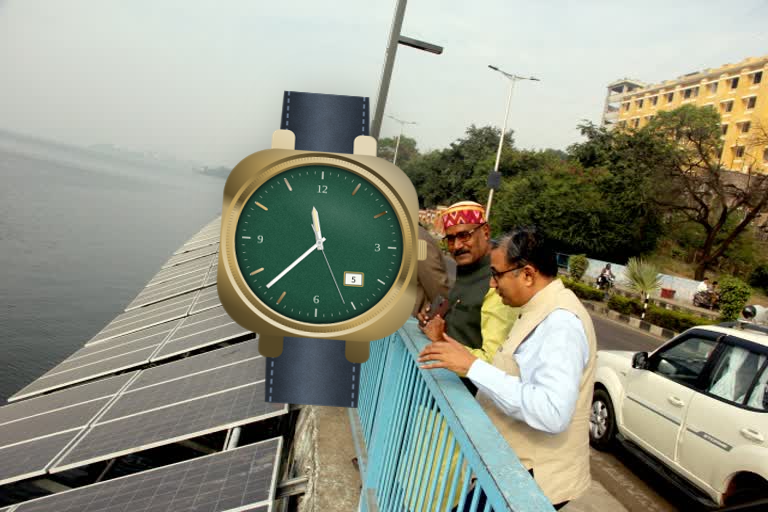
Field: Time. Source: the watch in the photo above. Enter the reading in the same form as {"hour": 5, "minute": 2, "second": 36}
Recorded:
{"hour": 11, "minute": 37, "second": 26}
